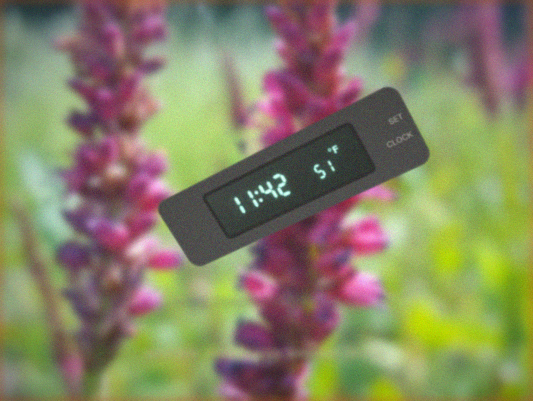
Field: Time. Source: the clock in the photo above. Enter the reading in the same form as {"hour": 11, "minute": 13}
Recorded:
{"hour": 11, "minute": 42}
